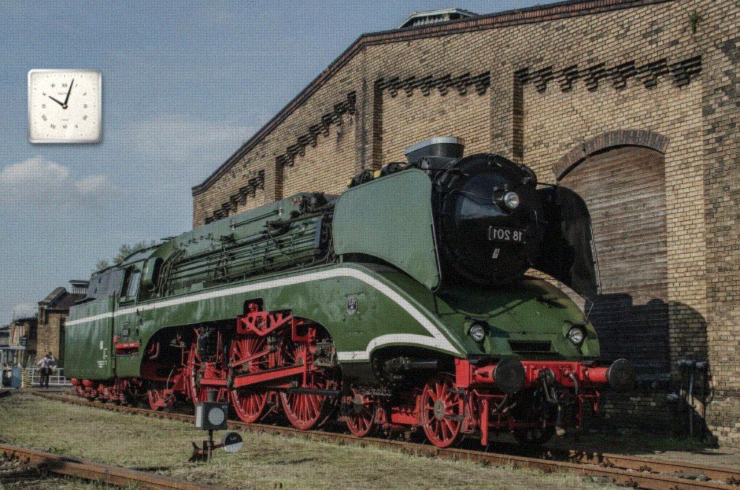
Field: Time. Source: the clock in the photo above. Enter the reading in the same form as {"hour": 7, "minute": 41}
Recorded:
{"hour": 10, "minute": 3}
